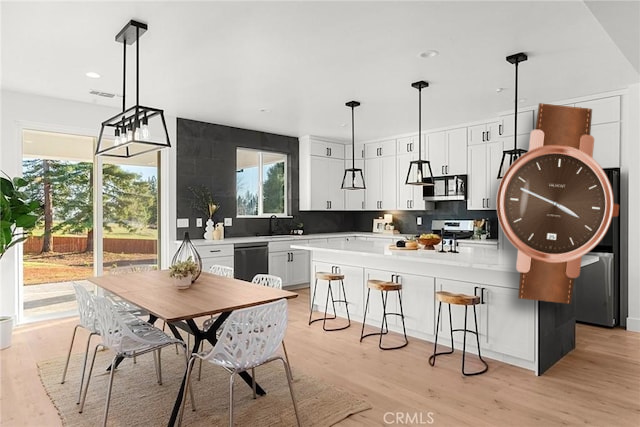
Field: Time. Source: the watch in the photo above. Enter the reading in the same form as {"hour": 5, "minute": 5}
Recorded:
{"hour": 3, "minute": 48}
